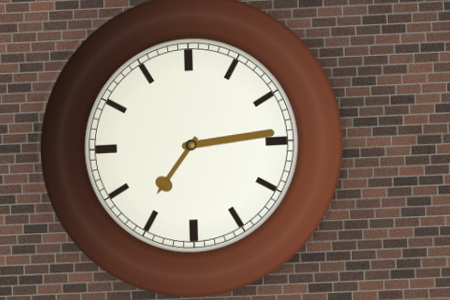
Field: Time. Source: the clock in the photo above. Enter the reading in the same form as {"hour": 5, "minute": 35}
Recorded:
{"hour": 7, "minute": 14}
